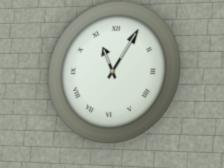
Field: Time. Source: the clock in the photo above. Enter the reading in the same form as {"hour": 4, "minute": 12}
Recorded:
{"hour": 11, "minute": 5}
